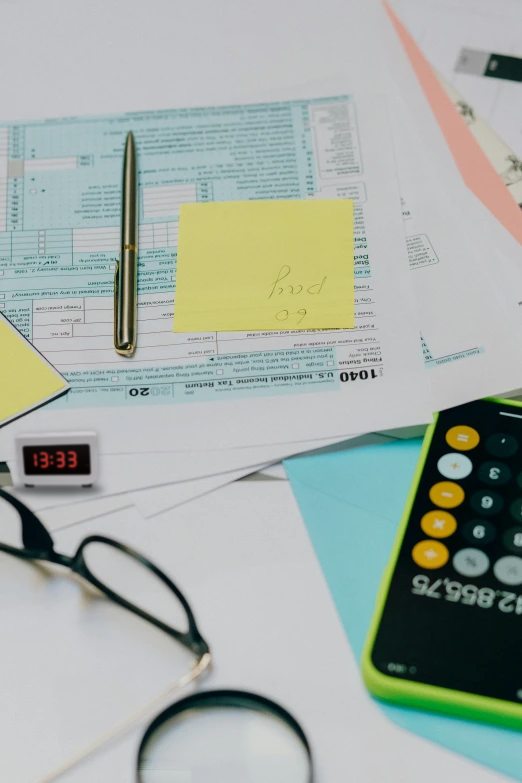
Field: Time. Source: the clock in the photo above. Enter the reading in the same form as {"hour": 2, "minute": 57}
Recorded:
{"hour": 13, "minute": 33}
